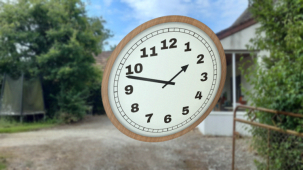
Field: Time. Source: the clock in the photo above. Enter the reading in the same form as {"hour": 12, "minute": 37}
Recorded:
{"hour": 1, "minute": 48}
